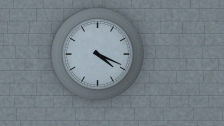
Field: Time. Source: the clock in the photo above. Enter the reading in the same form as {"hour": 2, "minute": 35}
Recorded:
{"hour": 4, "minute": 19}
